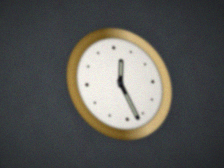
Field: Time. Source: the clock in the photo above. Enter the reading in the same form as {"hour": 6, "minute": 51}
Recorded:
{"hour": 12, "minute": 27}
